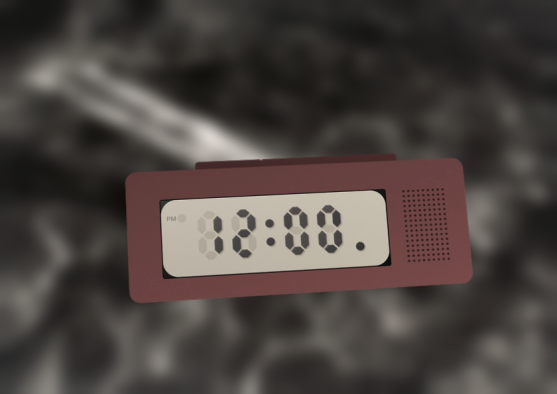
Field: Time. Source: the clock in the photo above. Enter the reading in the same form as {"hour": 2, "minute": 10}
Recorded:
{"hour": 12, "minute": 0}
